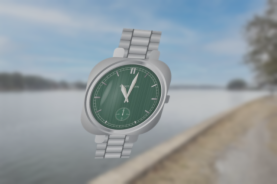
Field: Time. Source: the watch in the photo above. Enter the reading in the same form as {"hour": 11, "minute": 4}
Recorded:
{"hour": 11, "minute": 2}
